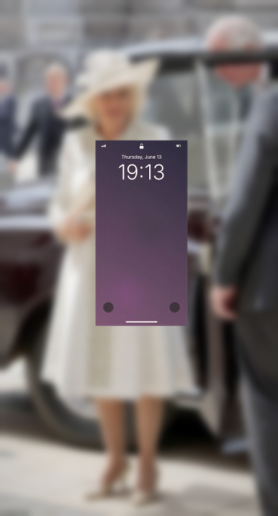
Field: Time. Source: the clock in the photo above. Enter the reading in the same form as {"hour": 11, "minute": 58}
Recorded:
{"hour": 19, "minute": 13}
